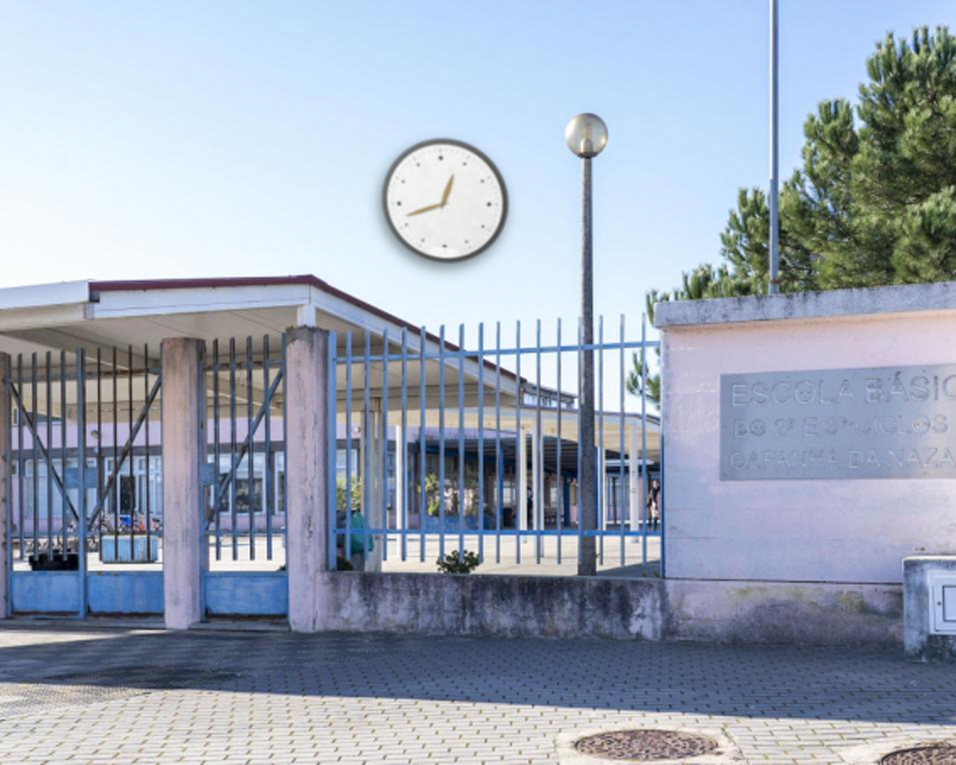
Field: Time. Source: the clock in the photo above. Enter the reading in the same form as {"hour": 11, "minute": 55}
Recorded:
{"hour": 12, "minute": 42}
